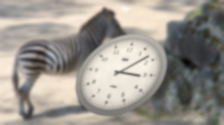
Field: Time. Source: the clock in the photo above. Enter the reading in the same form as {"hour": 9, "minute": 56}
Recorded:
{"hour": 3, "minute": 8}
